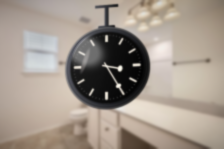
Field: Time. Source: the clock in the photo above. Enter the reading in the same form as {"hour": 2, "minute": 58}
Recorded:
{"hour": 3, "minute": 25}
